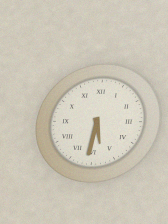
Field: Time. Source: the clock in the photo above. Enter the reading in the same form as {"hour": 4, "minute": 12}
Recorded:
{"hour": 5, "minute": 31}
